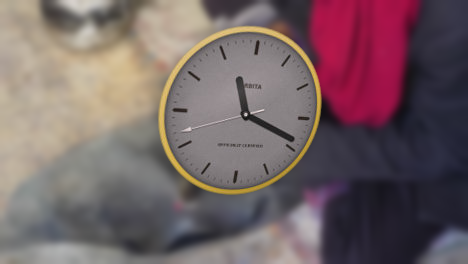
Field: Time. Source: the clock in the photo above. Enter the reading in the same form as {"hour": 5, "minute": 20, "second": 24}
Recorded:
{"hour": 11, "minute": 18, "second": 42}
